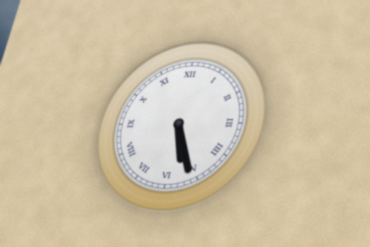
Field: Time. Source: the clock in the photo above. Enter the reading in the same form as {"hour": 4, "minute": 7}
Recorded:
{"hour": 5, "minute": 26}
